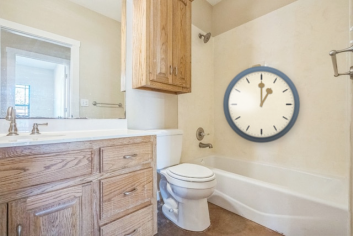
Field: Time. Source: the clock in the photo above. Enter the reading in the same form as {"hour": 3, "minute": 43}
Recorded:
{"hour": 1, "minute": 0}
